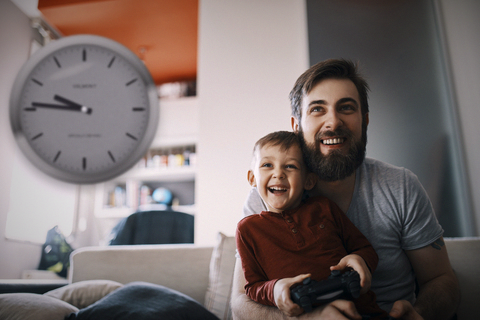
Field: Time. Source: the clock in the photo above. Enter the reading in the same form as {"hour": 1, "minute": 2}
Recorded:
{"hour": 9, "minute": 46}
